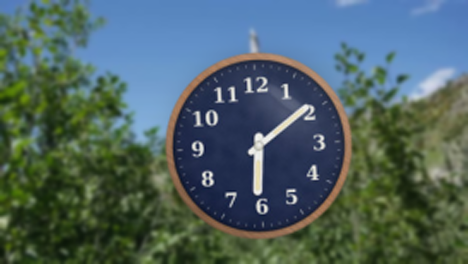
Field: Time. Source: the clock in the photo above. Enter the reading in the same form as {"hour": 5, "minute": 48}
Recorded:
{"hour": 6, "minute": 9}
